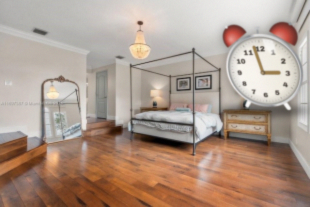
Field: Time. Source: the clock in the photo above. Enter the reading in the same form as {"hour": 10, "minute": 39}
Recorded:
{"hour": 2, "minute": 58}
